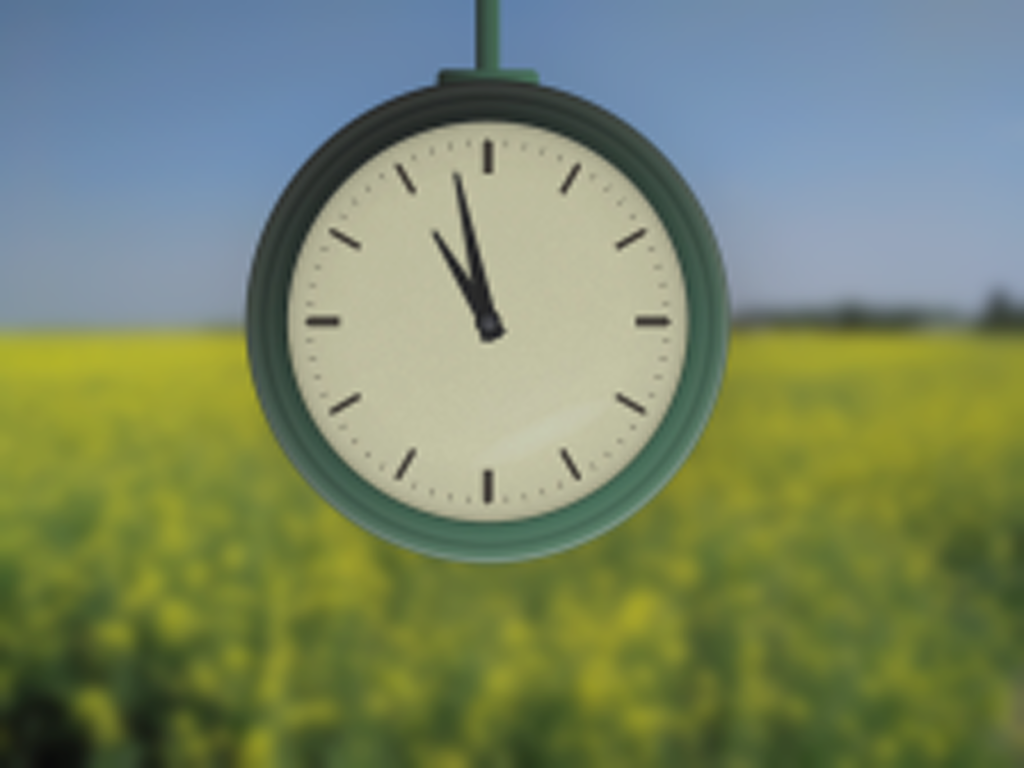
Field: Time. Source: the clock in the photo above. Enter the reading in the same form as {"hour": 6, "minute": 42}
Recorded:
{"hour": 10, "minute": 58}
